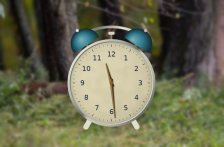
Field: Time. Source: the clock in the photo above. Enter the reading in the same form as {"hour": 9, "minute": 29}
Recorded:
{"hour": 11, "minute": 29}
